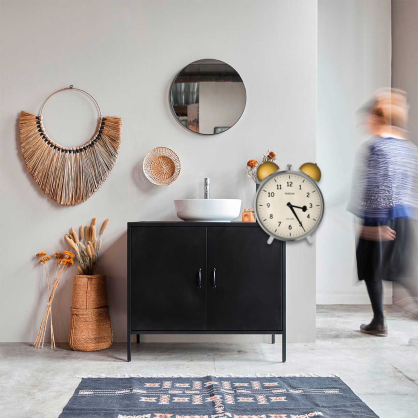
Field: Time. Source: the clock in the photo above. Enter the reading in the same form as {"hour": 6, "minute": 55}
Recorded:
{"hour": 3, "minute": 25}
